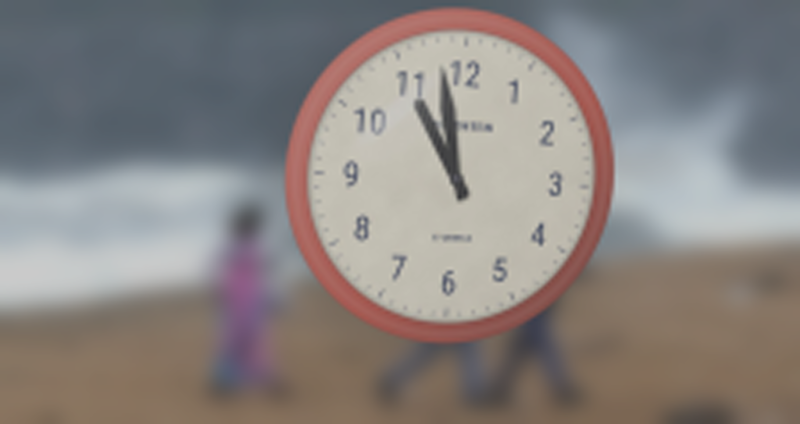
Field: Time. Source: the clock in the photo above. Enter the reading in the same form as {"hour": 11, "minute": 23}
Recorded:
{"hour": 10, "minute": 58}
